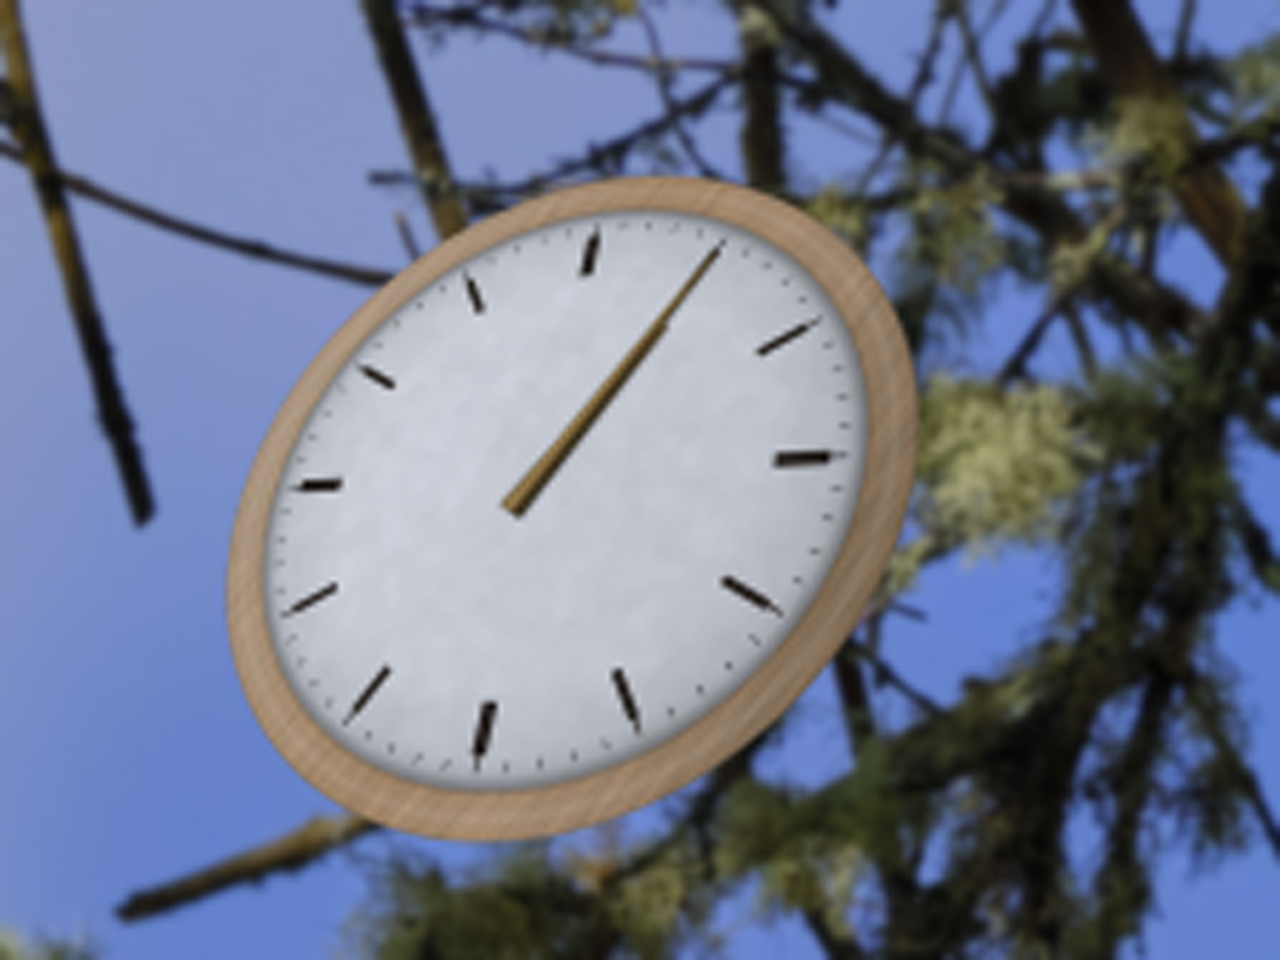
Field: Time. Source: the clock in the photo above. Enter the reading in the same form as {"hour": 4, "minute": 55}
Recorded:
{"hour": 1, "minute": 5}
